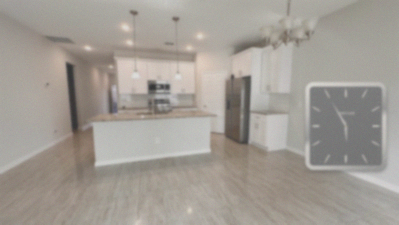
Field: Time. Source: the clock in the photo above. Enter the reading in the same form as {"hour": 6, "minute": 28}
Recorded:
{"hour": 5, "minute": 55}
